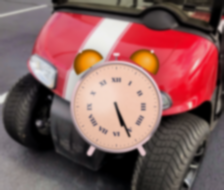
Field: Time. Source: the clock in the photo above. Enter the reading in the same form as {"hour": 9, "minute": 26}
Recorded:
{"hour": 5, "minute": 26}
